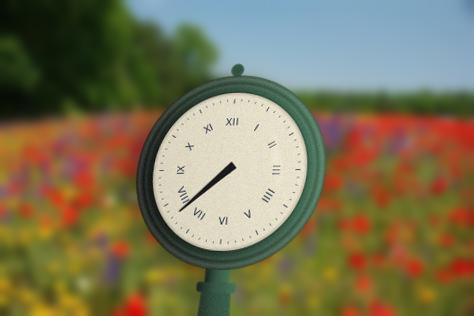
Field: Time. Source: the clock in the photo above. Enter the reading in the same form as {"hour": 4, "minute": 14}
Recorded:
{"hour": 7, "minute": 38}
